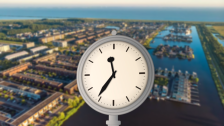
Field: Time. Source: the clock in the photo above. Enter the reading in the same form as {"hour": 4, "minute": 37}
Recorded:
{"hour": 11, "minute": 36}
